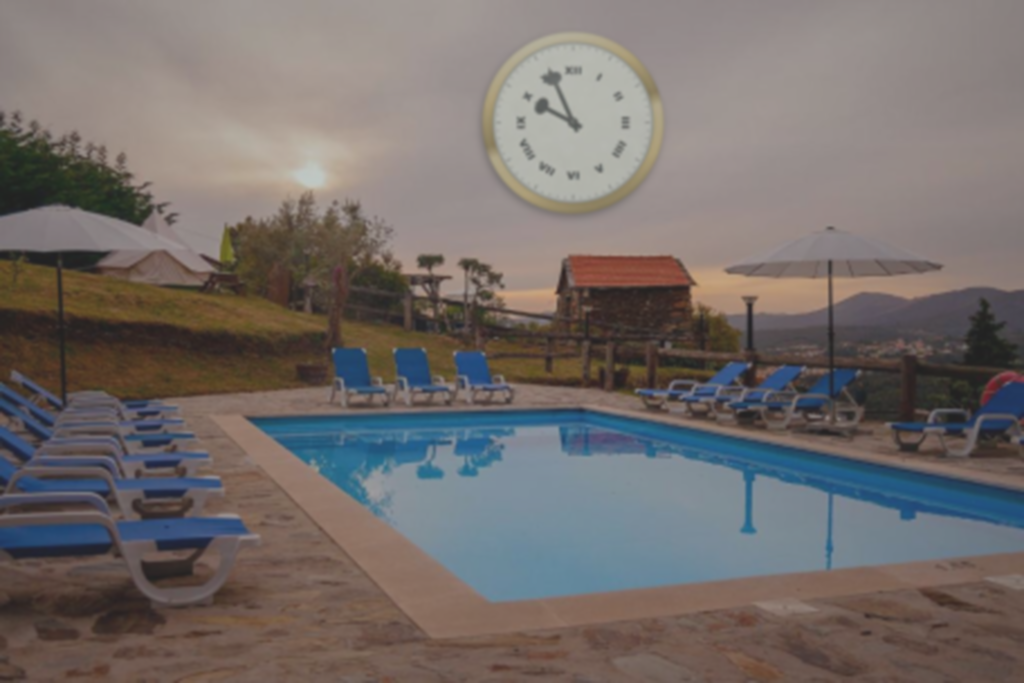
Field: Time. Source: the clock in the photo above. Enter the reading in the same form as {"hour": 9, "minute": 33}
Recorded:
{"hour": 9, "minute": 56}
